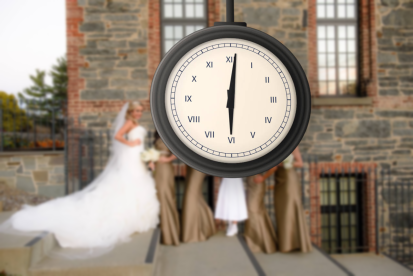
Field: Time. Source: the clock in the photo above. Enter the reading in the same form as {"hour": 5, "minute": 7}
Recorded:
{"hour": 6, "minute": 1}
